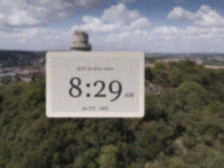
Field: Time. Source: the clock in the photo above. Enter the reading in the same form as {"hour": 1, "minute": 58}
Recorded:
{"hour": 8, "minute": 29}
